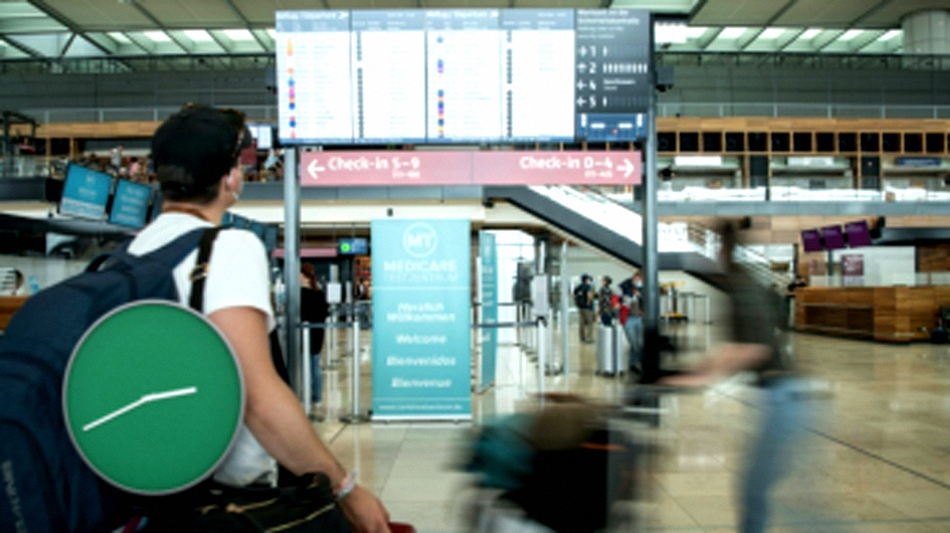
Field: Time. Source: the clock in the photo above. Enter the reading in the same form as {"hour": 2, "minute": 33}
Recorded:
{"hour": 2, "minute": 41}
